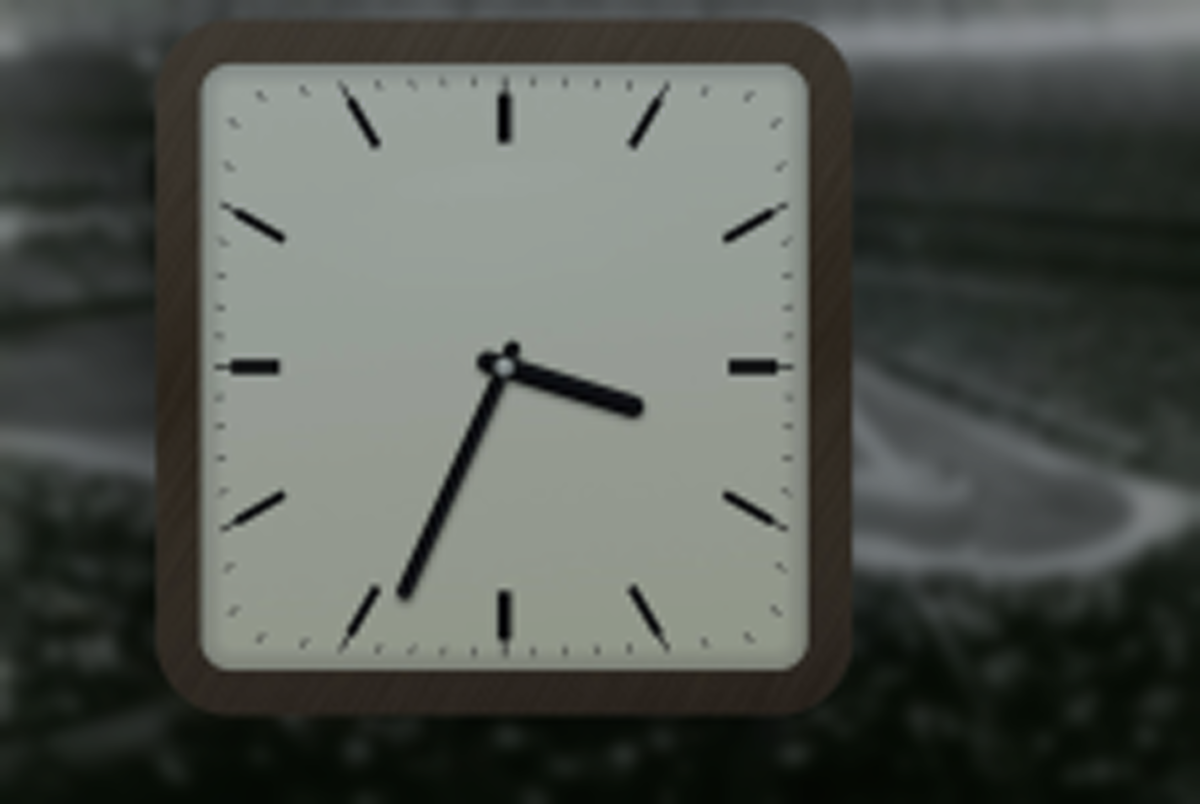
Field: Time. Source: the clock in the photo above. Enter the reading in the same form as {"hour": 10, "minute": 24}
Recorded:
{"hour": 3, "minute": 34}
